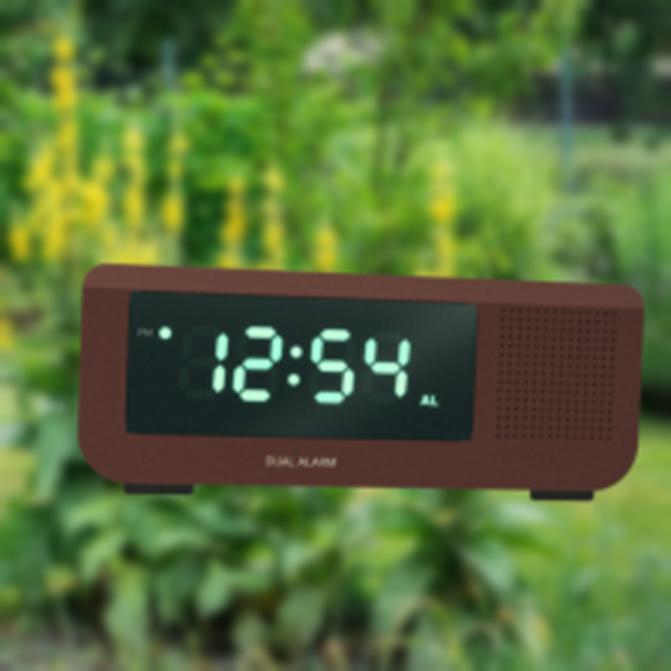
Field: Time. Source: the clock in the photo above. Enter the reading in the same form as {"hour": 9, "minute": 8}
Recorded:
{"hour": 12, "minute": 54}
